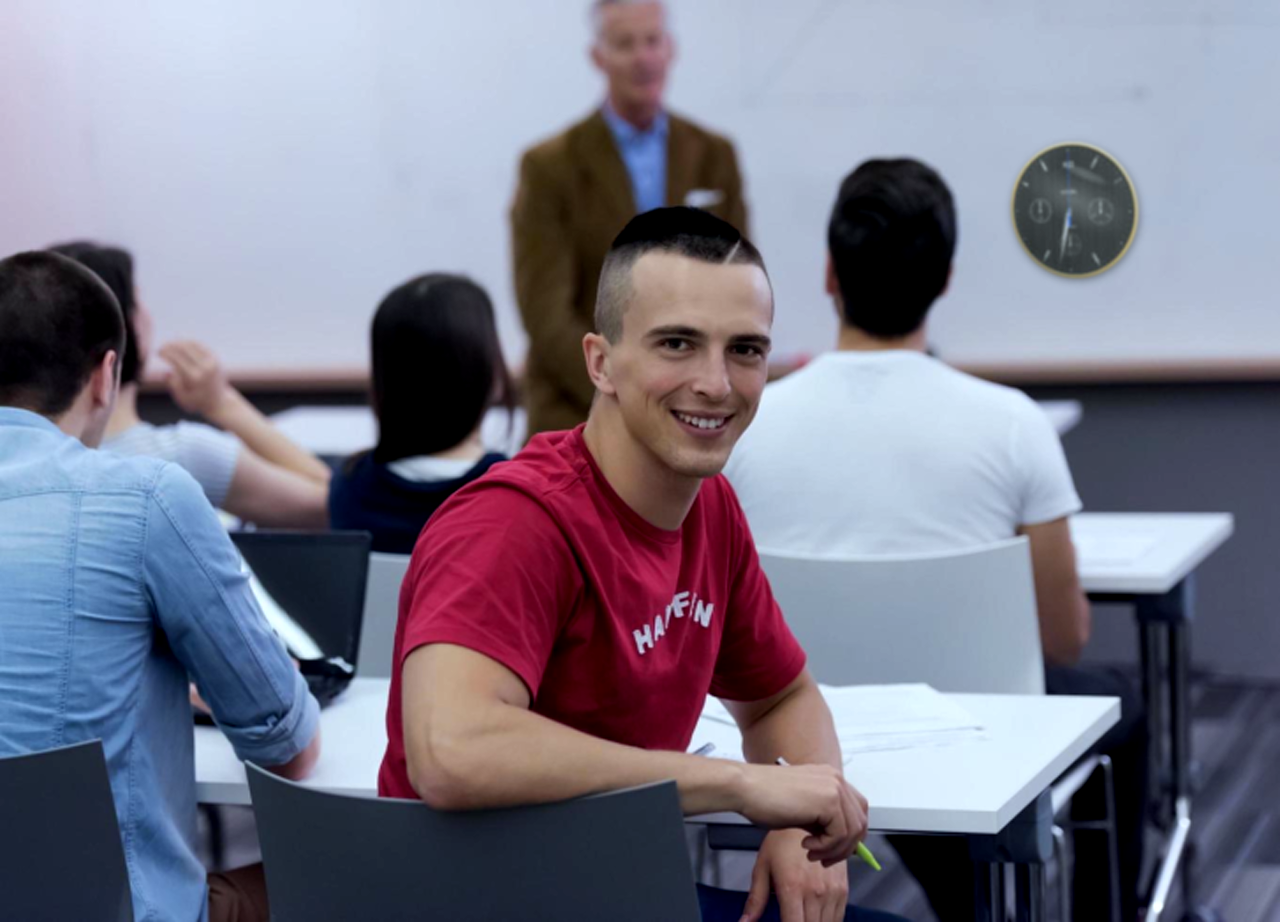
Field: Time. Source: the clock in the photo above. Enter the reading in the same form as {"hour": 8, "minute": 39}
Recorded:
{"hour": 6, "minute": 32}
